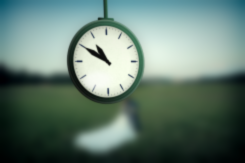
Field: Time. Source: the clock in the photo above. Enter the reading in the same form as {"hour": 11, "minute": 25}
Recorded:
{"hour": 10, "minute": 50}
